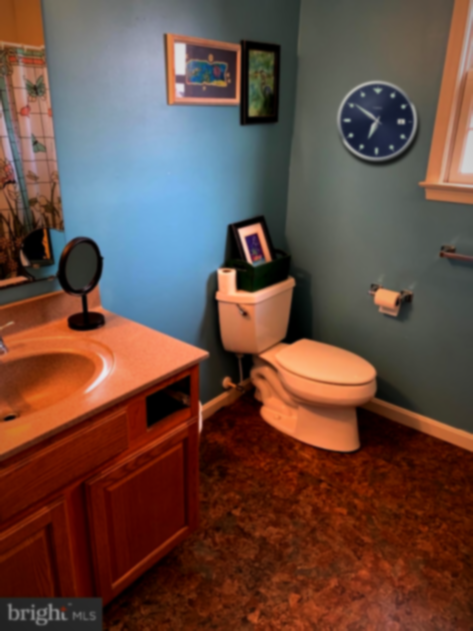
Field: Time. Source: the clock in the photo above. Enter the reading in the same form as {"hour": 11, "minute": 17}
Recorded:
{"hour": 6, "minute": 51}
